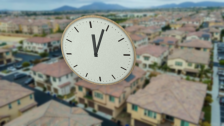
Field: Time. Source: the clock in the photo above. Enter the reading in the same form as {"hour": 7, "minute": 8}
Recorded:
{"hour": 12, "minute": 4}
